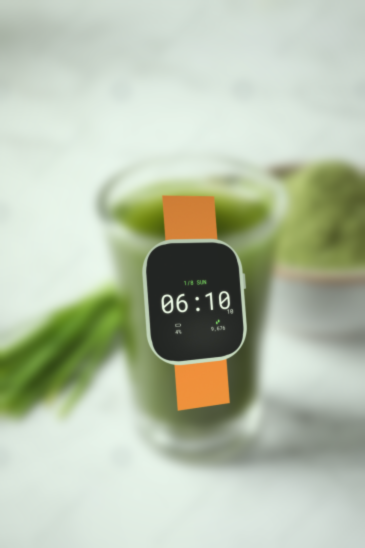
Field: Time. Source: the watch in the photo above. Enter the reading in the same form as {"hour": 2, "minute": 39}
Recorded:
{"hour": 6, "minute": 10}
